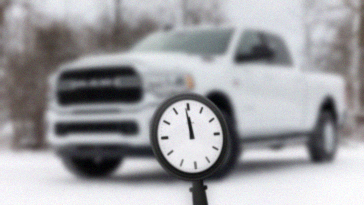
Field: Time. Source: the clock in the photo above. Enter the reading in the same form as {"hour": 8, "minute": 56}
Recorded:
{"hour": 11, "minute": 59}
